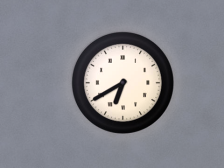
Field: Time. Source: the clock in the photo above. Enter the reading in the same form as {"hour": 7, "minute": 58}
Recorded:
{"hour": 6, "minute": 40}
